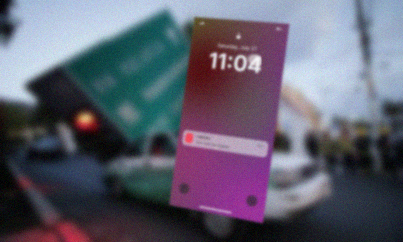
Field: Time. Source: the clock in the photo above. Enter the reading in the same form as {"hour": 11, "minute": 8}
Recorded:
{"hour": 11, "minute": 4}
